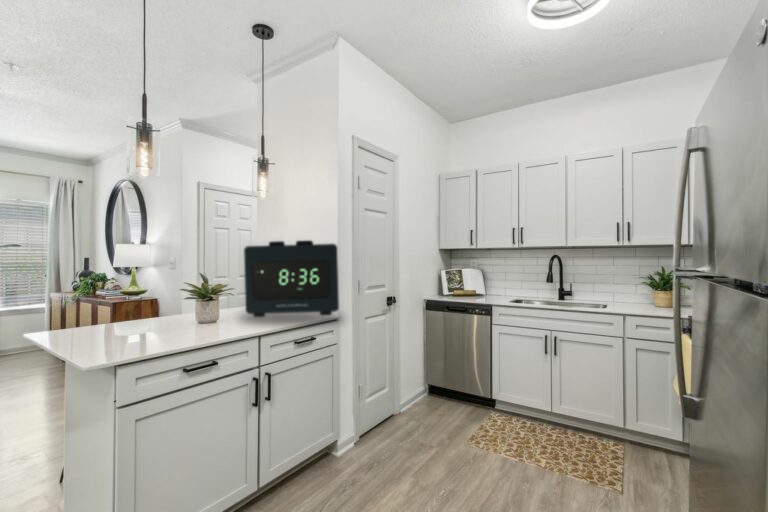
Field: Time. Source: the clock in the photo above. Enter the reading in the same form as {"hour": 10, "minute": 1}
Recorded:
{"hour": 8, "minute": 36}
